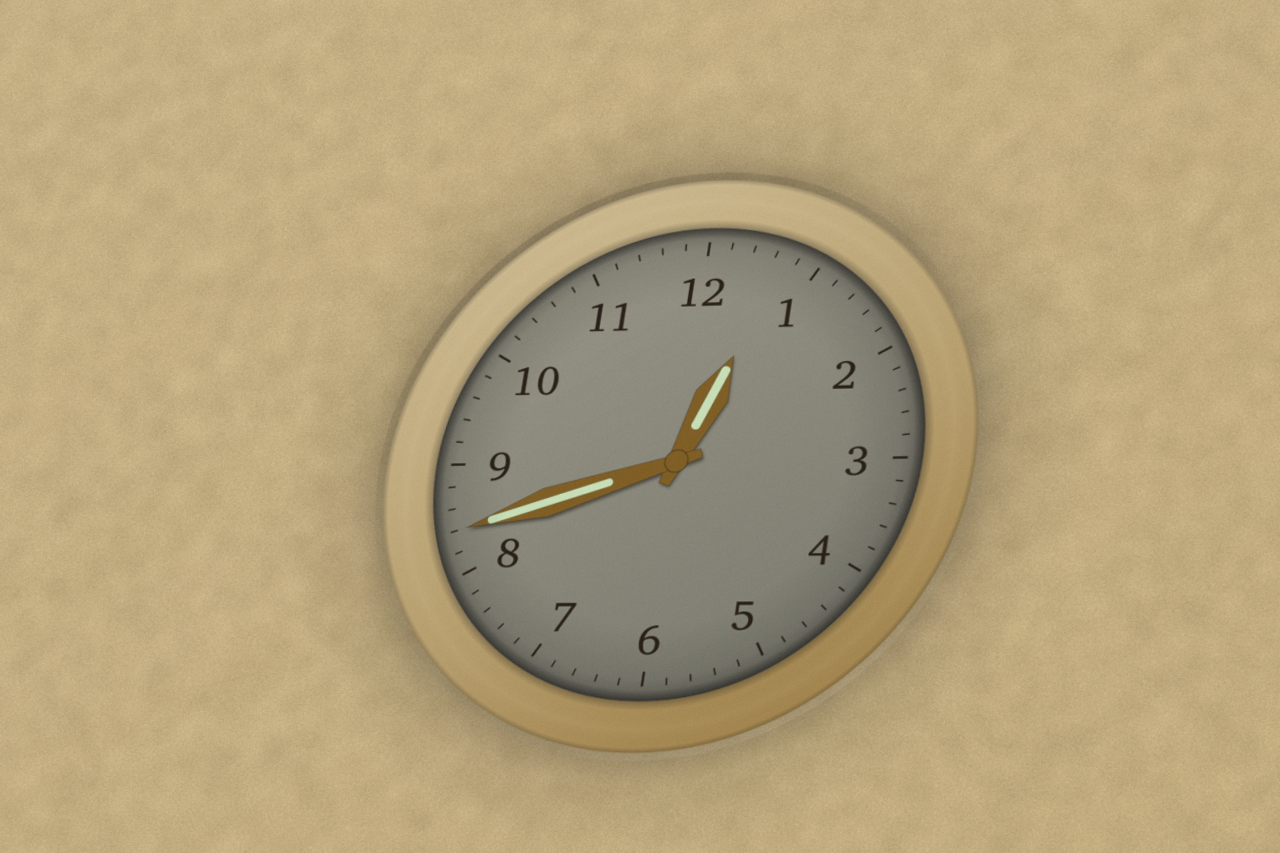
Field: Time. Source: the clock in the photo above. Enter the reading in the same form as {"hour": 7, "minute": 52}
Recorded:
{"hour": 12, "minute": 42}
